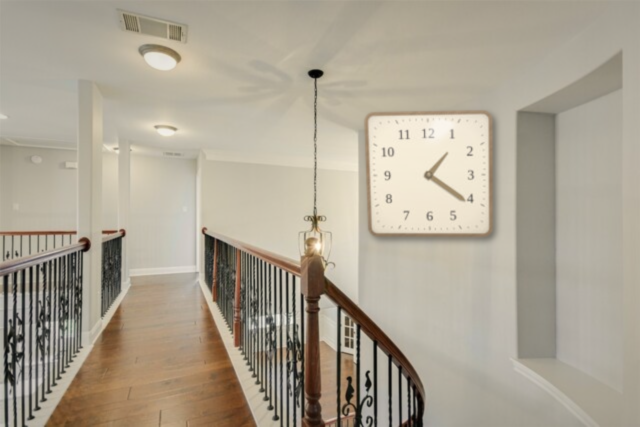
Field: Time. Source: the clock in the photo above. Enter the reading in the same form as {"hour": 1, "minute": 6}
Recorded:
{"hour": 1, "minute": 21}
